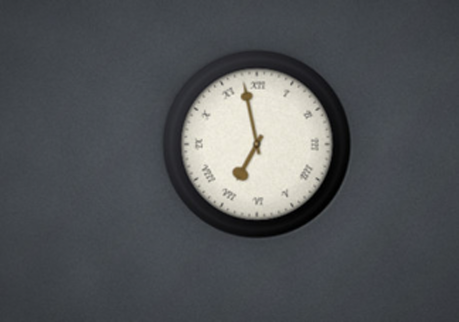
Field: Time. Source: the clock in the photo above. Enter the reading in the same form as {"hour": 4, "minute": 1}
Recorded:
{"hour": 6, "minute": 58}
